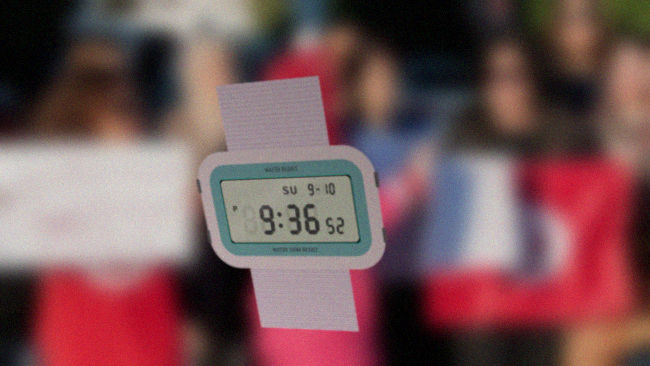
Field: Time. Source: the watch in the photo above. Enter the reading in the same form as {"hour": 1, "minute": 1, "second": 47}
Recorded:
{"hour": 9, "minute": 36, "second": 52}
